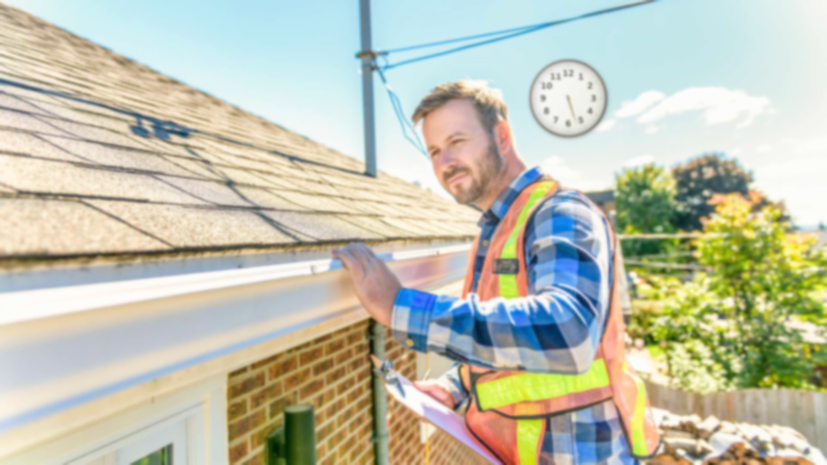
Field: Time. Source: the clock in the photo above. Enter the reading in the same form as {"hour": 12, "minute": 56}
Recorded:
{"hour": 5, "minute": 27}
